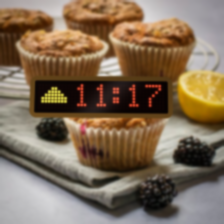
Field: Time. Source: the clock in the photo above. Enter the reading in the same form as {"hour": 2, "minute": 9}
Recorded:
{"hour": 11, "minute": 17}
